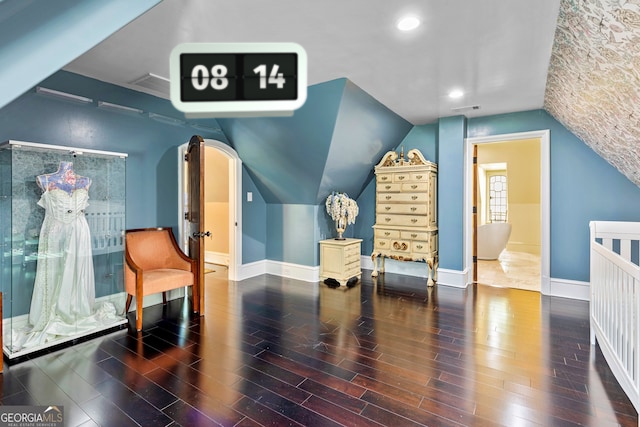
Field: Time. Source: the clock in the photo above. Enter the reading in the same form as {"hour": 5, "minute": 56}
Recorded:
{"hour": 8, "minute": 14}
